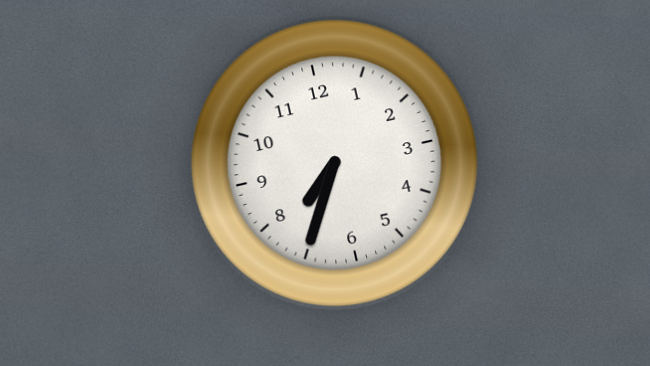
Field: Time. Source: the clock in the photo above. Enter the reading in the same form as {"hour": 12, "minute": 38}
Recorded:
{"hour": 7, "minute": 35}
